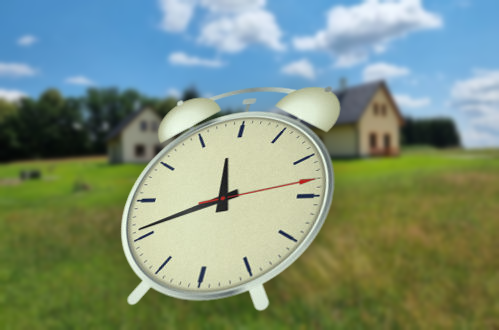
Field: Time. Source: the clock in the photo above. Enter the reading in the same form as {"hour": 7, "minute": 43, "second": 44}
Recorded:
{"hour": 11, "minute": 41, "second": 13}
